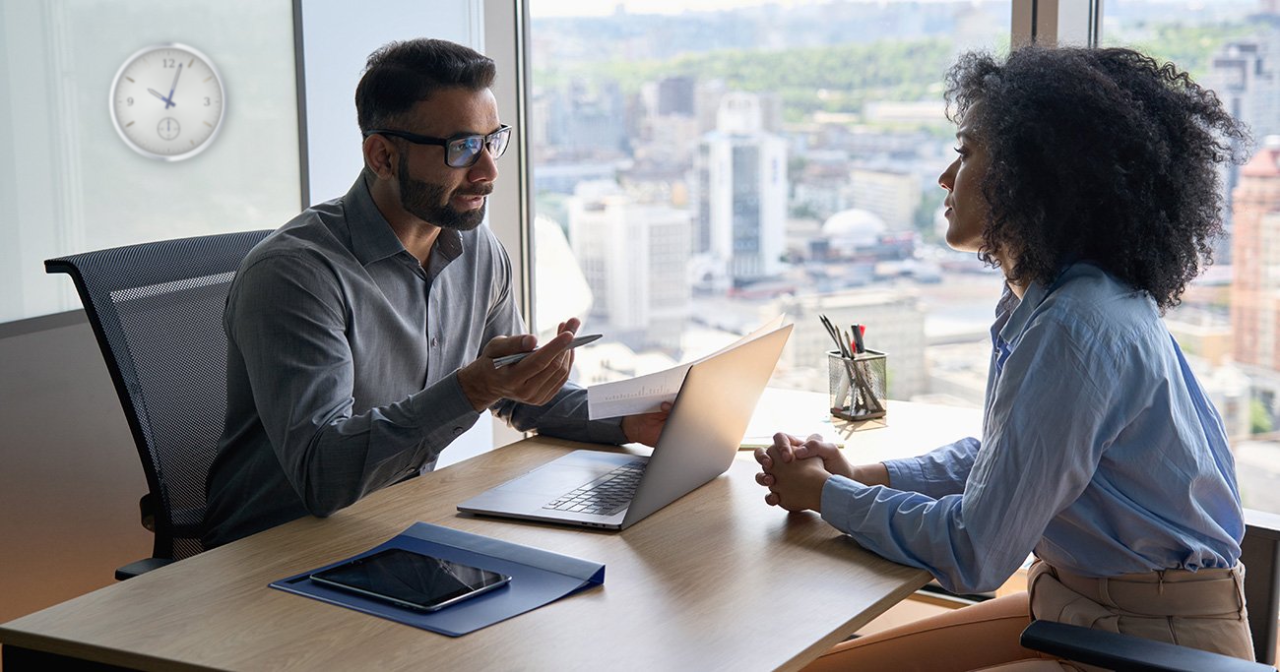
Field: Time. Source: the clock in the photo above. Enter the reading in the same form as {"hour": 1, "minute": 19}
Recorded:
{"hour": 10, "minute": 3}
